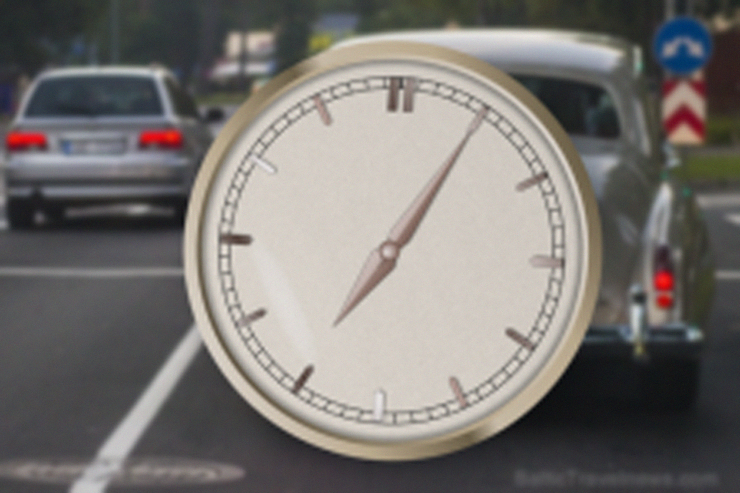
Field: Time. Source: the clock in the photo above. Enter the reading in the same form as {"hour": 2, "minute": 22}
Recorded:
{"hour": 7, "minute": 5}
